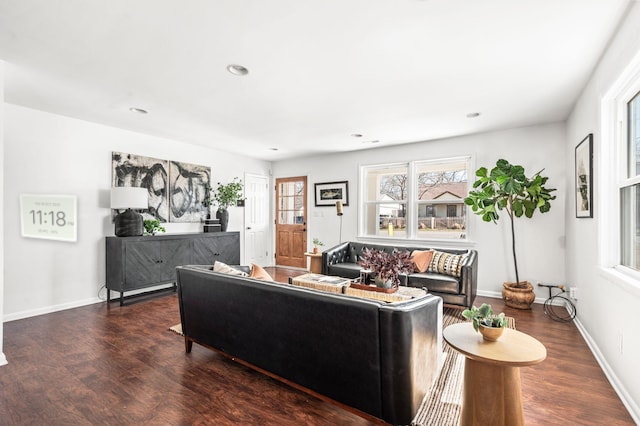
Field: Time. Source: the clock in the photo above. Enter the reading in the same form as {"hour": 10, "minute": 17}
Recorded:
{"hour": 11, "minute": 18}
